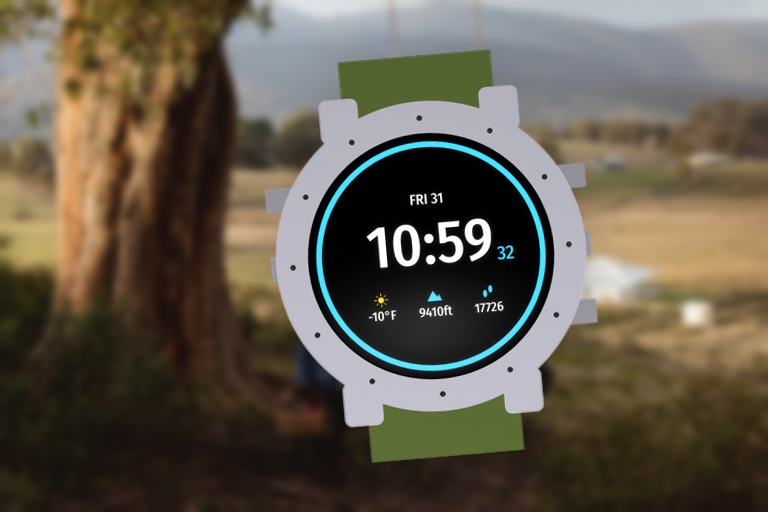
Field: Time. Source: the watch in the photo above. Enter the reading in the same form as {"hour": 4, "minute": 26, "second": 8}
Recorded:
{"hour": 10, "minute": 59, "second": 32}
